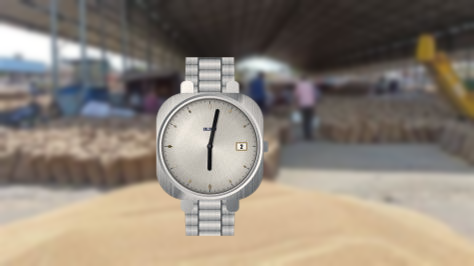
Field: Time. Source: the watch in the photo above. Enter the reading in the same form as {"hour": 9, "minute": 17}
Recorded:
{"hour": 6, "minute": 2}
